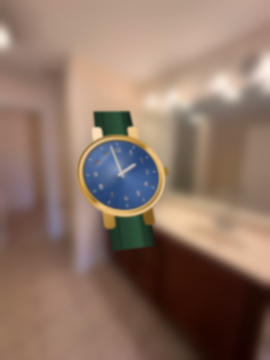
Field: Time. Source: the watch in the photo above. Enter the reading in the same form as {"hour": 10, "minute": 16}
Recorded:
{"hour": 1, "minute": 58}
